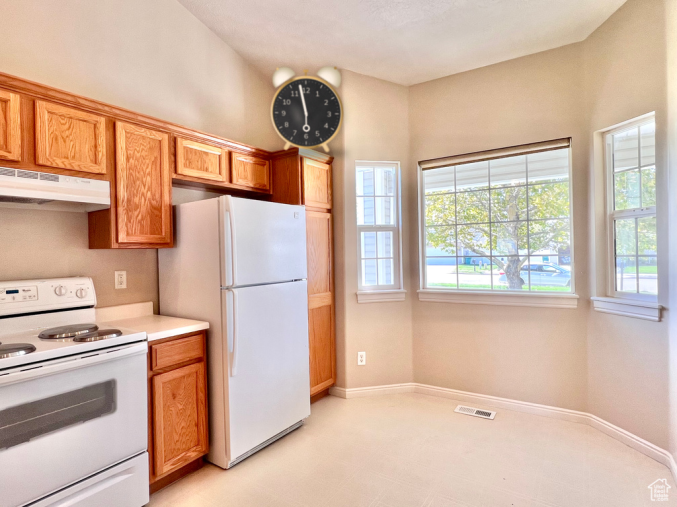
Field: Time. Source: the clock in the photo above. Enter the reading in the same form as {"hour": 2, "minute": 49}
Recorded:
{"hour": 5, "minute": 58}
